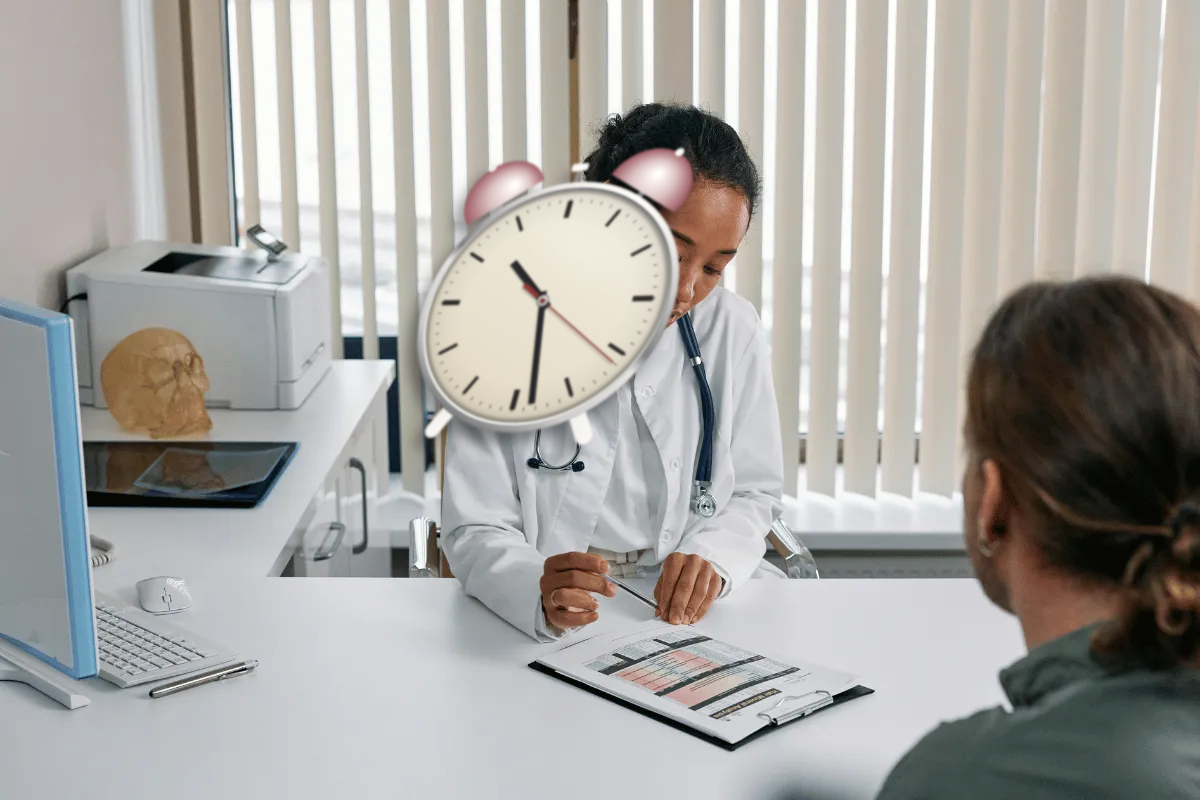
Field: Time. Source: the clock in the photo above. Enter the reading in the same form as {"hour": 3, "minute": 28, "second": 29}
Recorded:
{"hour": 10, "minute": 28, "second": 21}
